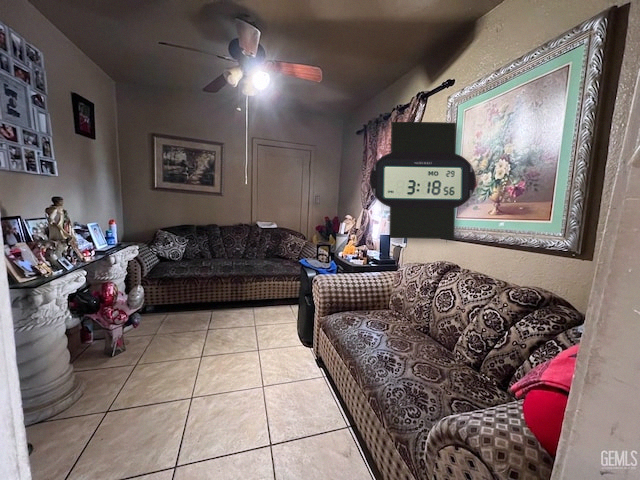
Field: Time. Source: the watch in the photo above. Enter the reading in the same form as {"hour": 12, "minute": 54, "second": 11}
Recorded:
{"hour": 3, "minute": 18, "second": 56}
